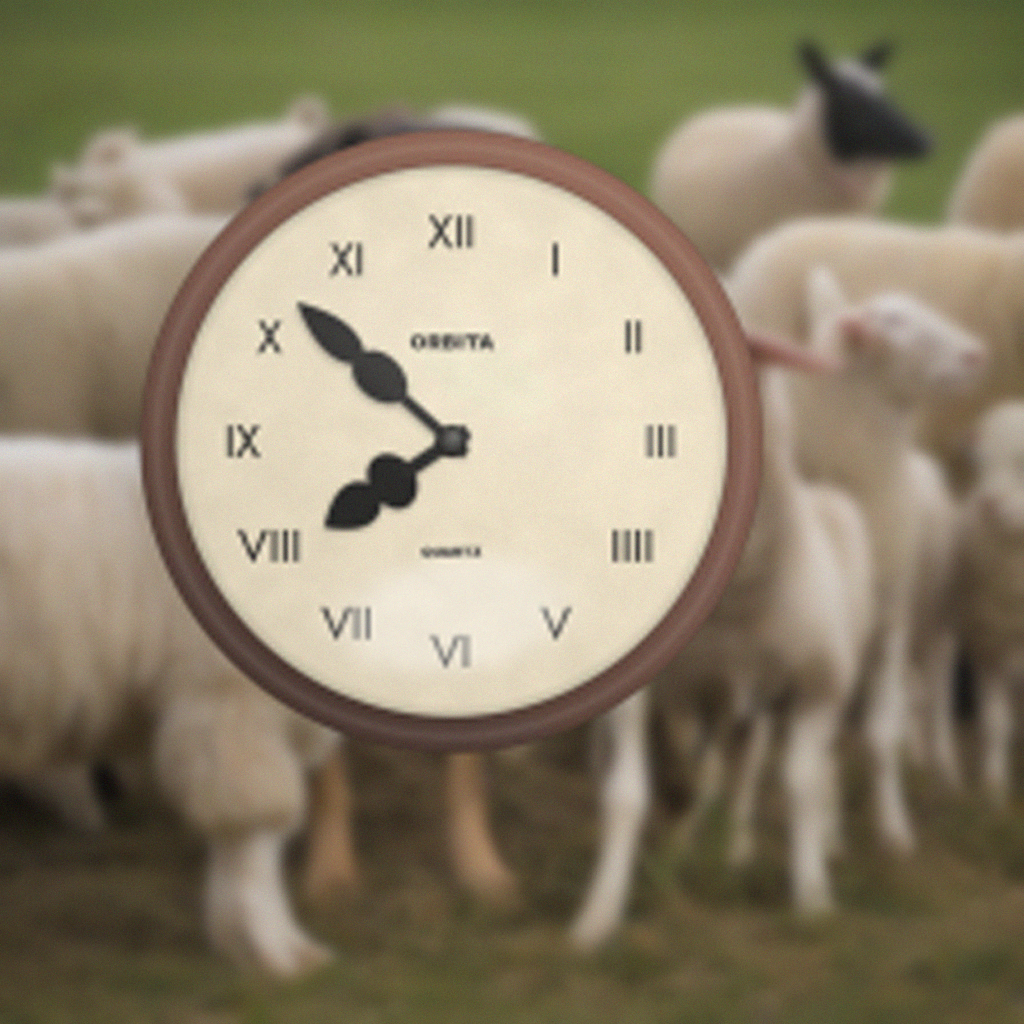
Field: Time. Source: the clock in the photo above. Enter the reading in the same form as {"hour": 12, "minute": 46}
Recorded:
{"hour": 7, "minute": 52}
